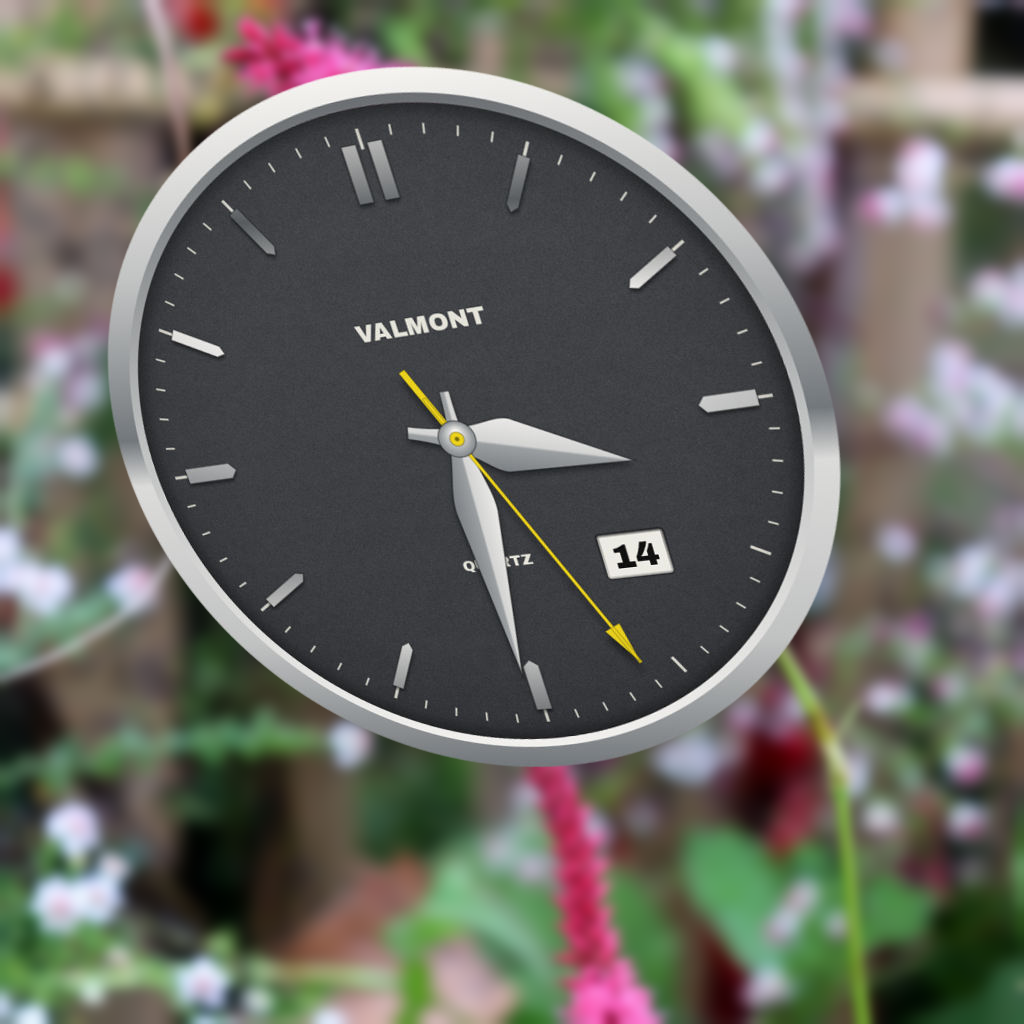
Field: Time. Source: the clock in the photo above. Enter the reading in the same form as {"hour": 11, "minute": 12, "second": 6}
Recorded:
{"hour": 3, "minute": 30, "second": 26}
